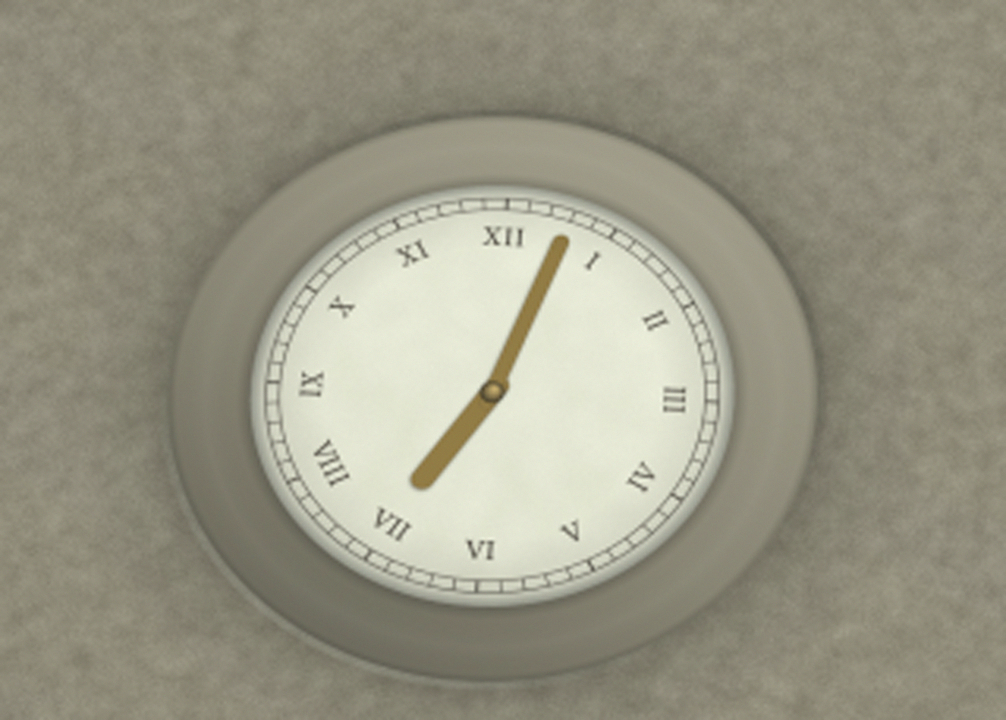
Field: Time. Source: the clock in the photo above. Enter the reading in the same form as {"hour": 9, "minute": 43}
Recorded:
{"hour": 7, "minute": 3}
